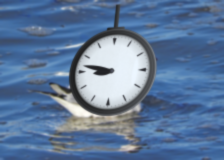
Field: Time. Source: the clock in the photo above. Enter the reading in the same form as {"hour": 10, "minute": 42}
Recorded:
{"hour": 8, "minute": 47}
